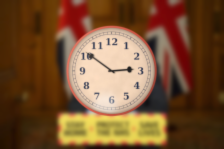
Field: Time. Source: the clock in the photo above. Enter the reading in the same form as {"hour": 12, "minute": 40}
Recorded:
{"hour": 2, "minute": 51}
